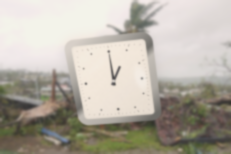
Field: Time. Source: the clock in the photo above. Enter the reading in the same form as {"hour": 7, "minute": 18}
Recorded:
{"hour": 1, "minute": 0}
